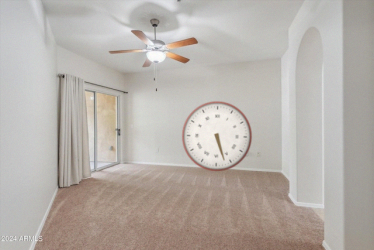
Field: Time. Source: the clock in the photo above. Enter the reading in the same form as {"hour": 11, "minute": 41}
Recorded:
{"hour": 5, "minute": 27}
